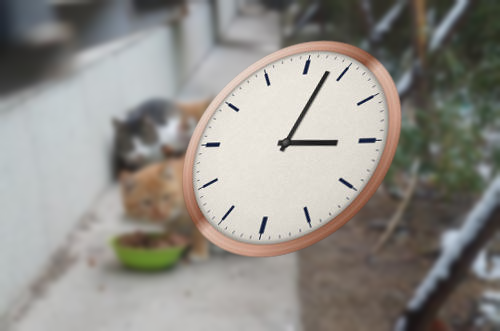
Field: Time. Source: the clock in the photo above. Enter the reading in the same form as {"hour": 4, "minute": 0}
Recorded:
{"hour": 3, "minute": 3}
